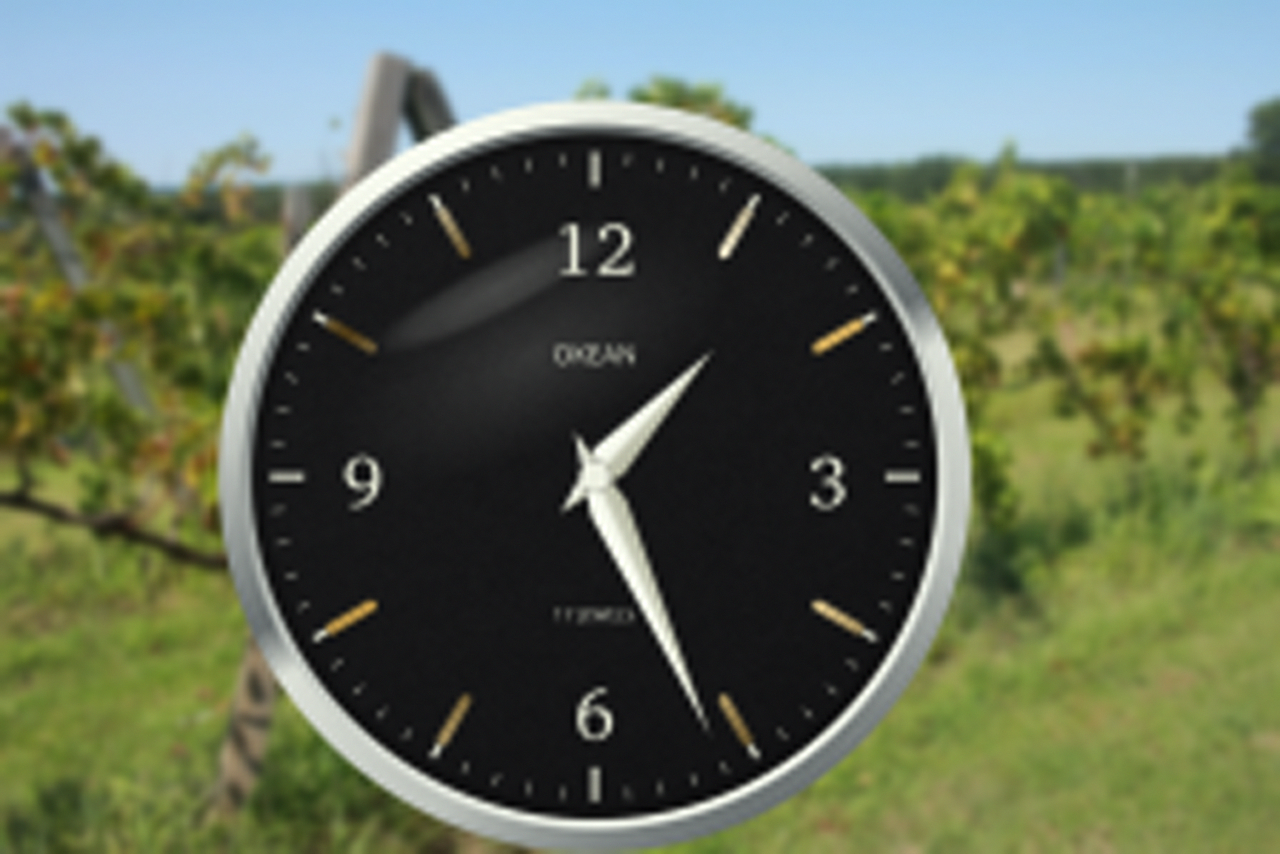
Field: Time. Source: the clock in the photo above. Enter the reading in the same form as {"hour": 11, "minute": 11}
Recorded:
{"hour": 1, "minute": 26}
